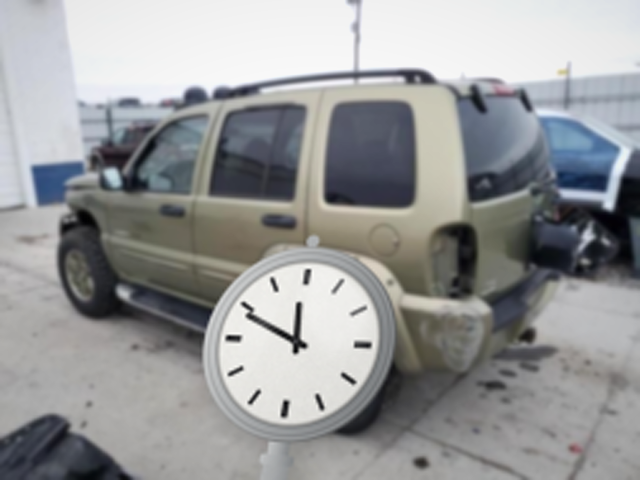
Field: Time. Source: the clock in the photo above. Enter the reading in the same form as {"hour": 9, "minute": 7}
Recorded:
{"hour": 11, "minute": 49}
